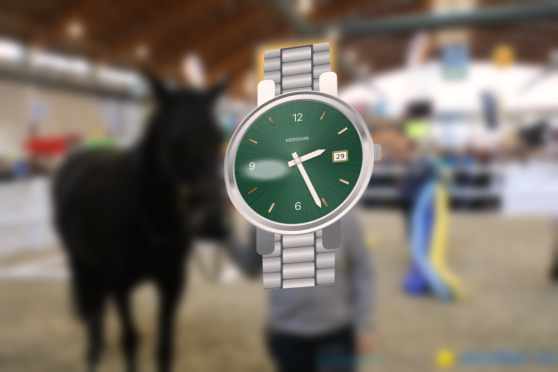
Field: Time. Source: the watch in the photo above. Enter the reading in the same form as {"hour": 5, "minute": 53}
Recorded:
{"hour": 2, "minute": 26}
